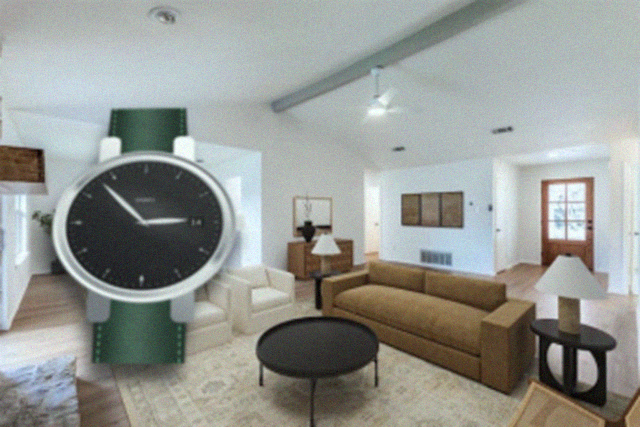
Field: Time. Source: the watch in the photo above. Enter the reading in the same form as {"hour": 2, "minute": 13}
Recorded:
{"hour": 2, "minute": 53}
